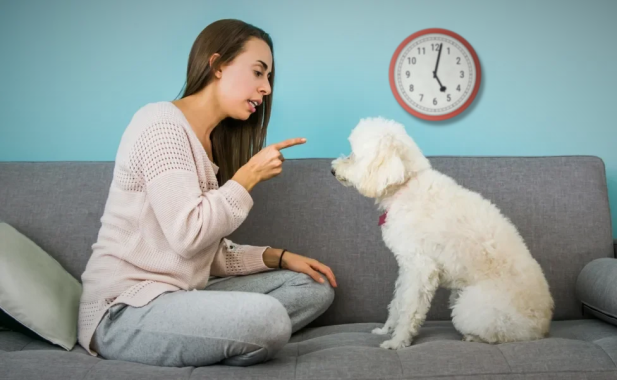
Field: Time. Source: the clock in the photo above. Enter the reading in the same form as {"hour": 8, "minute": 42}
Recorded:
{"hour": 5, "minute": 2}
